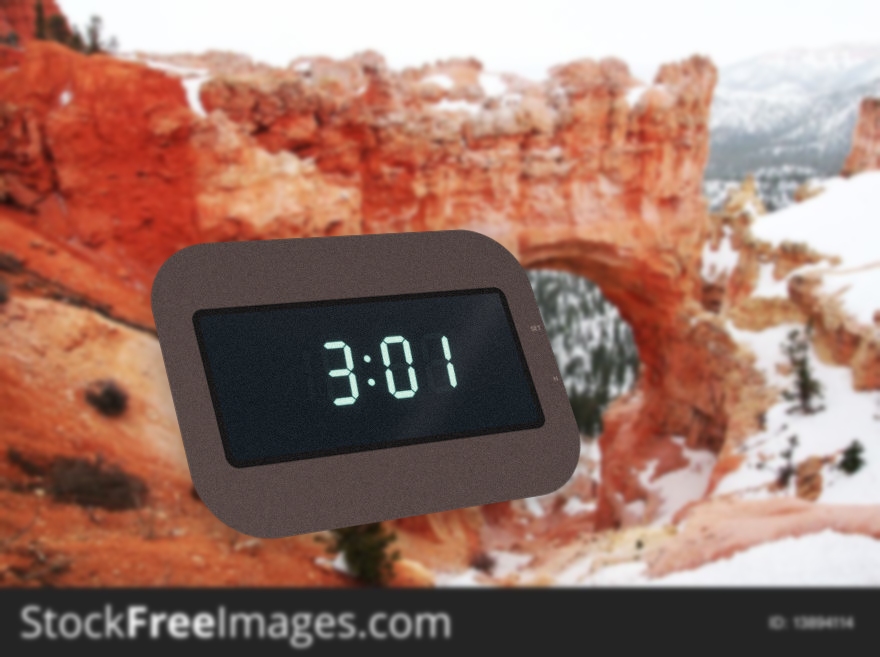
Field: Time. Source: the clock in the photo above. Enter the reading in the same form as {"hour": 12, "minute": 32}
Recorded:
{"hour": 3, "minute": 1}
